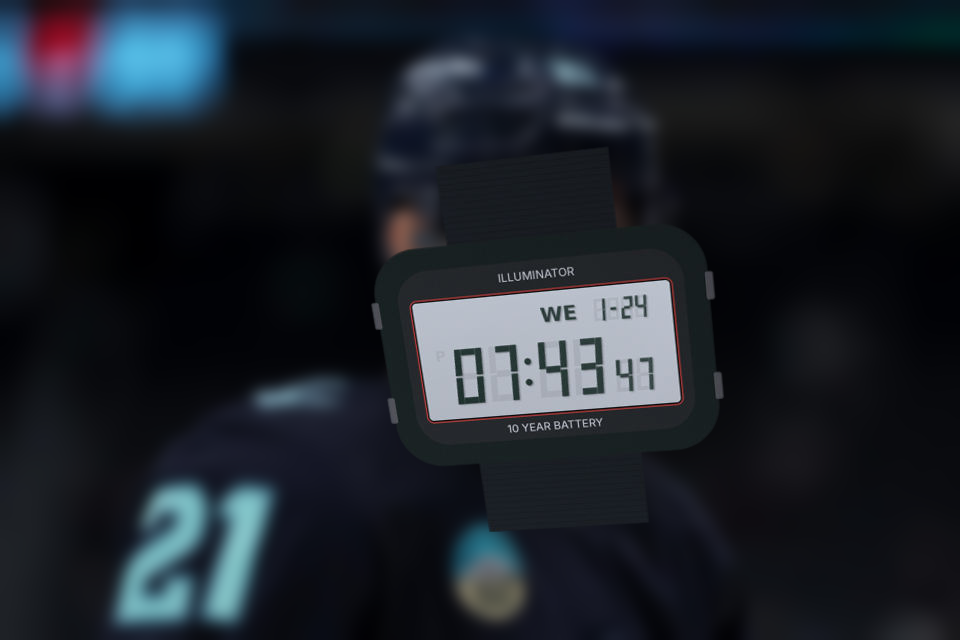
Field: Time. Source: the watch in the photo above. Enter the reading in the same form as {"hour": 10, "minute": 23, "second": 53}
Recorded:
{"hour": 7, "minute": 43, "second": 47}
